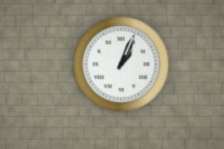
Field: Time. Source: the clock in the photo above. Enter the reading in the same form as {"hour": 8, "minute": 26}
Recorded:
{"hour": 1, "minute": 4}
